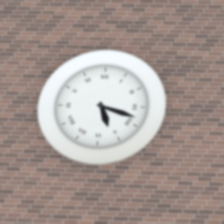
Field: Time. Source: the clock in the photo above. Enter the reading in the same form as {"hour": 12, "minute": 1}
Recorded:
{"hour": 5, "minute": 18}
